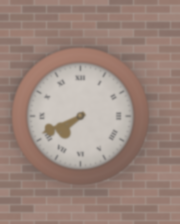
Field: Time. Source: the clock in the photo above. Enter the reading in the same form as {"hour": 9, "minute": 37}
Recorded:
{"hour": 7, "minute": 41}
